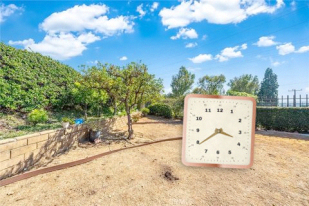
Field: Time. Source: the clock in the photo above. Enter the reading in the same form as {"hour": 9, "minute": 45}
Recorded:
{"hour": 3, "minute": 39}
